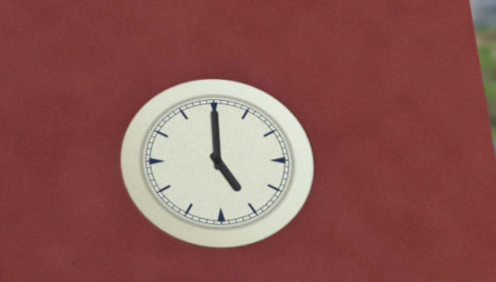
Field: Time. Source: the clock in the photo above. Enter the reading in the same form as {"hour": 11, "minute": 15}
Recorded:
{"hour": 5, "minute": 0}
